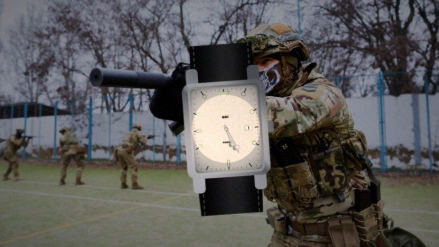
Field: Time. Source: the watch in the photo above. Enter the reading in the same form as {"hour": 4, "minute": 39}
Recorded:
{"hour": 5, "minute": 26}
